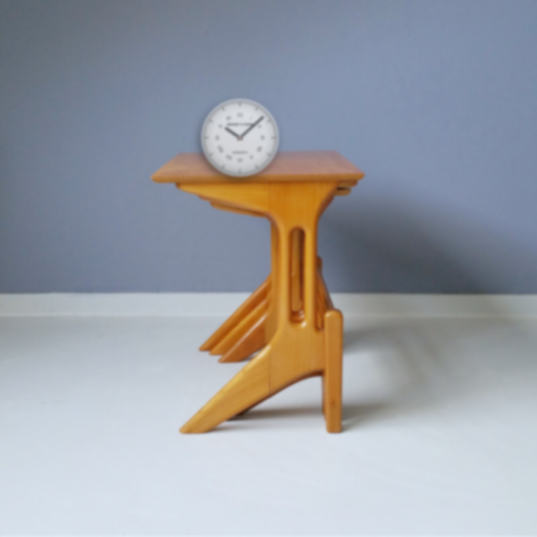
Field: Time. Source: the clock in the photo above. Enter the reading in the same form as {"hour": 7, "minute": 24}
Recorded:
{"hour": 10, "minute": 8}
